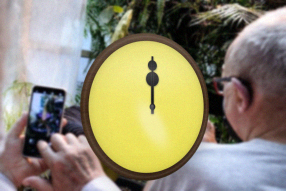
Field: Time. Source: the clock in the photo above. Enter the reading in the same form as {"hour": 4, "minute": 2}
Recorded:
{"hour": 12, "minute": 0}
